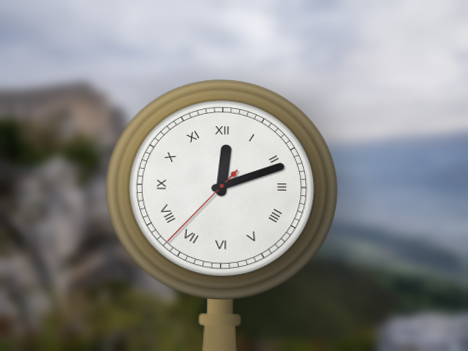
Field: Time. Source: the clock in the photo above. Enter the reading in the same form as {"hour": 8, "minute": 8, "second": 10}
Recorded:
{"hour": 12, "minute": 11, "second": 37}
